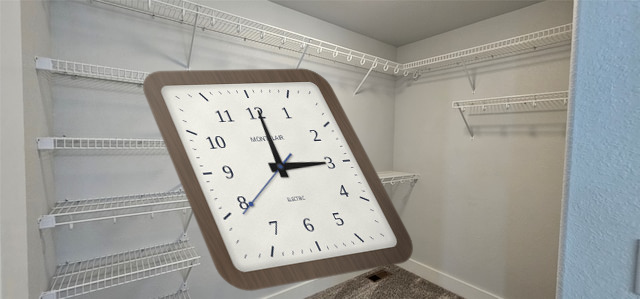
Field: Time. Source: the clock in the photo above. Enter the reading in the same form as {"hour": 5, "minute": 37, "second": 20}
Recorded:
{"hour": 3, "minute": 0, "second": 39}
